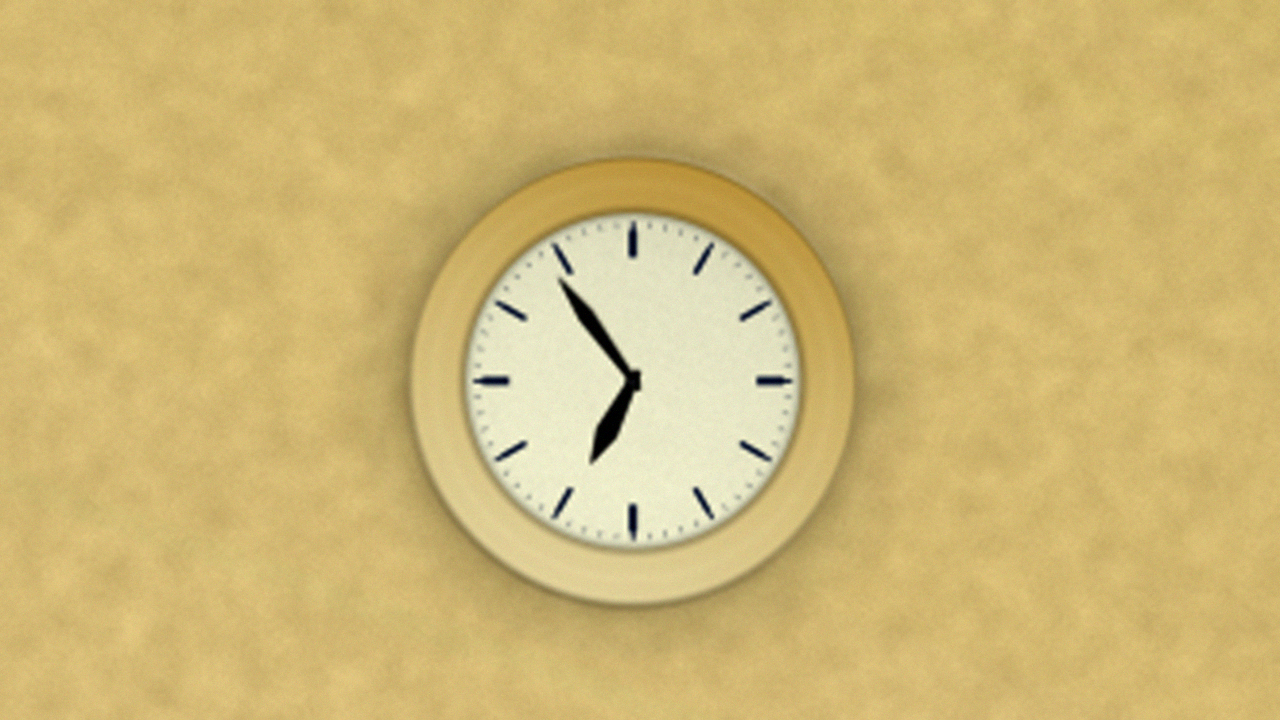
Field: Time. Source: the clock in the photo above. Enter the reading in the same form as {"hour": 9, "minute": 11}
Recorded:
{"hour": 6, "minute": 54}
